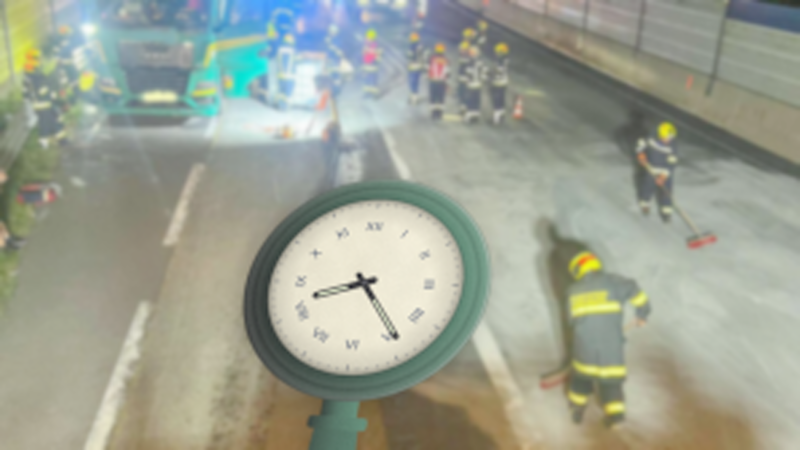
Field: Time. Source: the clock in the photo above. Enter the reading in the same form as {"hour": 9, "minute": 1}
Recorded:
{"hour": 8, "minute": 24}
